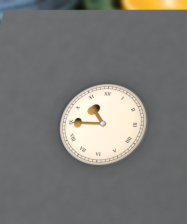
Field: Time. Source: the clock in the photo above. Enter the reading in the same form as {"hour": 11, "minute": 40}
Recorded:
{"hour": 10, "minute": 45}
